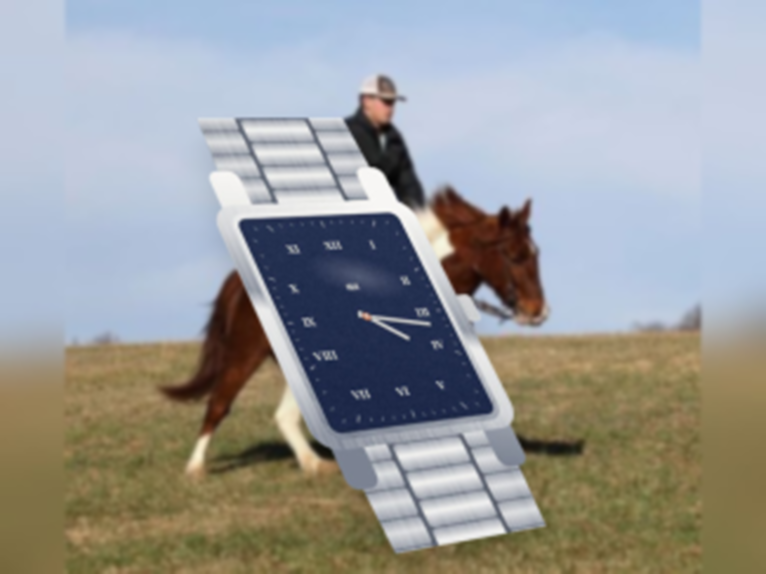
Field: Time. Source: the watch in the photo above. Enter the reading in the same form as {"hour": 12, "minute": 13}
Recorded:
{"hour": 4, "minute": 17}
